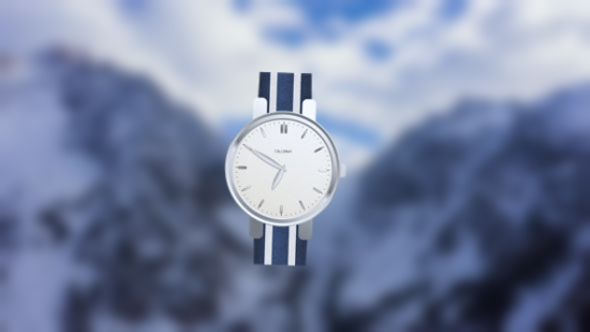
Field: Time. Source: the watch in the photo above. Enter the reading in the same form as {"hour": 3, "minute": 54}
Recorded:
{"hour": 6, "minute": 50}
